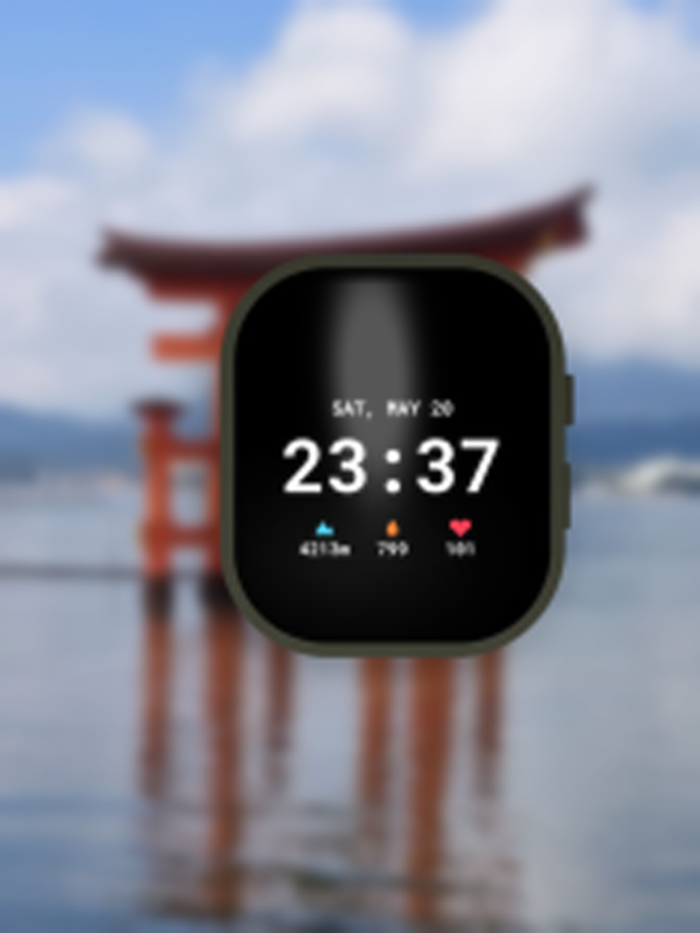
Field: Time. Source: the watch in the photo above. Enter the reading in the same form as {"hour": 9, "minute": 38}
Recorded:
{"hour": 23, "minute": 37}
